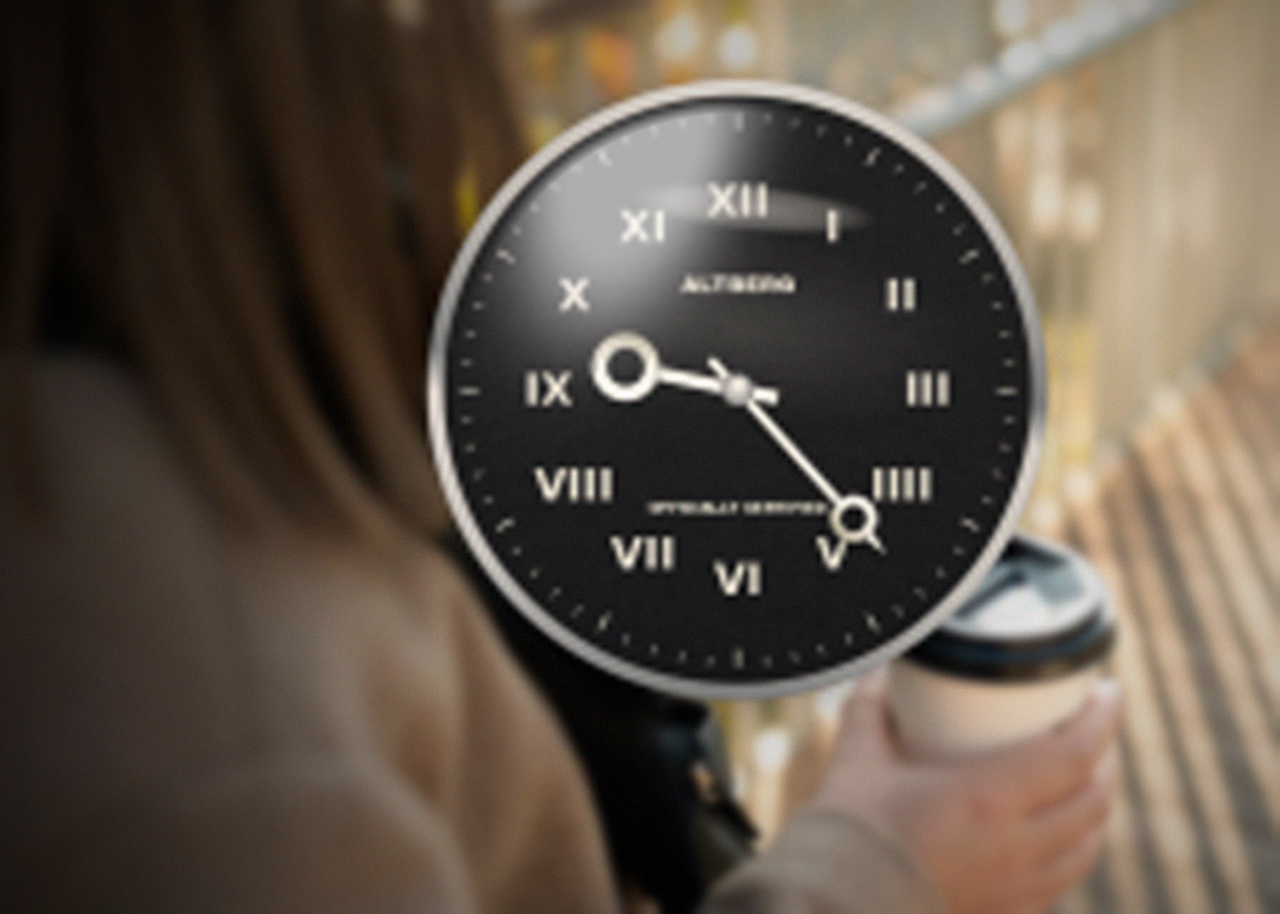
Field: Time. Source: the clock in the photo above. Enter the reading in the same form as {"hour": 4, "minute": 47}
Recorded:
{"hour": 9, "minute": 23}
